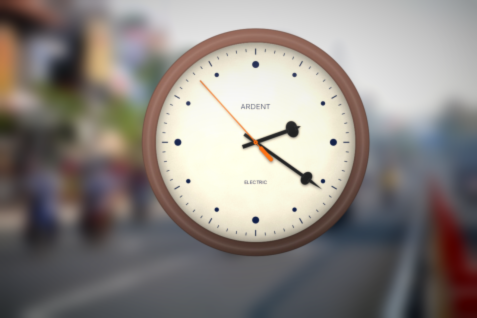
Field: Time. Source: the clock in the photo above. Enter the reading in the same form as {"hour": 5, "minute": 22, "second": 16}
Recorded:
{"hour": 2, "minute": 20, "second": 53}
